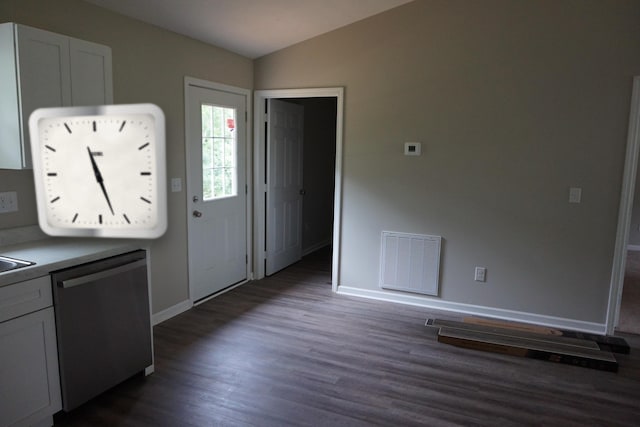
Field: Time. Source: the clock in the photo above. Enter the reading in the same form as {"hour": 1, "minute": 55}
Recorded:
{"hour": 11, "minute": 27}
